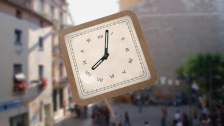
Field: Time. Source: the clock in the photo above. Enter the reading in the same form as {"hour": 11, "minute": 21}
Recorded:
{"hour": 8, "minute": 3}
